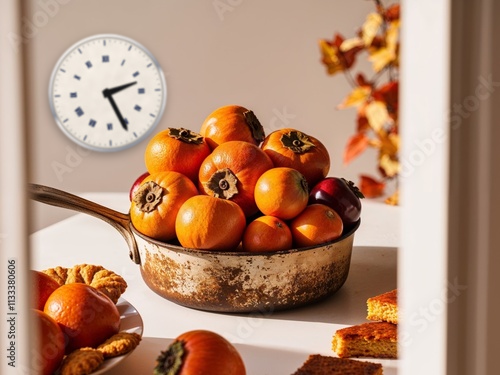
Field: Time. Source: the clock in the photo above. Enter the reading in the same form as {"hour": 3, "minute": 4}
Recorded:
{"hour": 2, "minute": 26}
